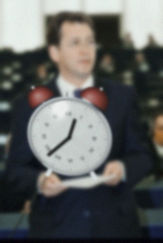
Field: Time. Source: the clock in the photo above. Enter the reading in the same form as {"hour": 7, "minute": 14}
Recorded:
{"hour": 12, "minute": 38}
